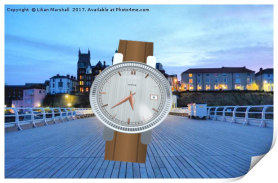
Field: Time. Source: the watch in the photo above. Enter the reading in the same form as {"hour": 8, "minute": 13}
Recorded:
{"hour": 5, "minute": 38}
